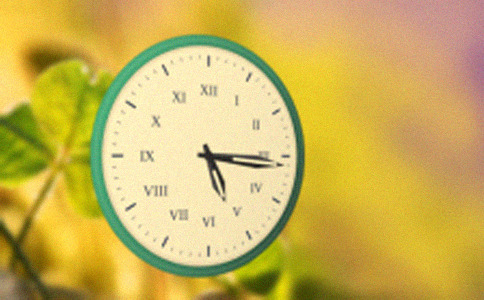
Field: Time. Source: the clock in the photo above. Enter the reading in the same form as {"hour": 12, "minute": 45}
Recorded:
{"hour": 5, "minute": 16}
